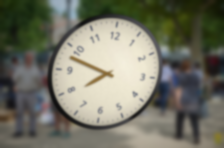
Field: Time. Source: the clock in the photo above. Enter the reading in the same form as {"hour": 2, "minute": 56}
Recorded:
{"hour": 7, "minute": 48}
